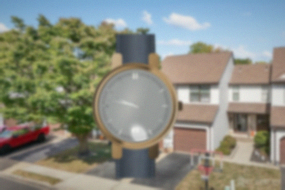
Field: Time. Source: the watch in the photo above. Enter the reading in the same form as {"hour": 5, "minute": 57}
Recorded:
{"hour": 9, "minute": 47}
